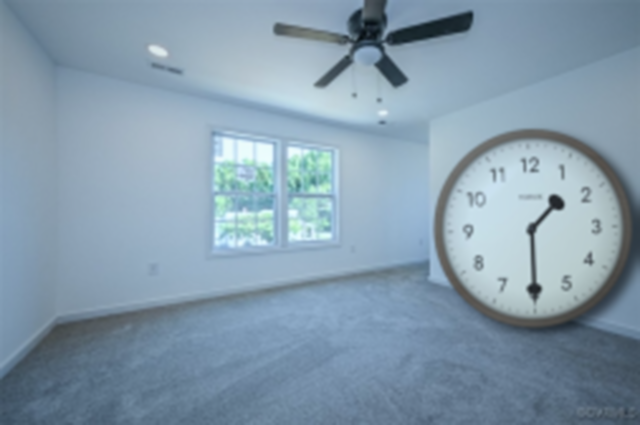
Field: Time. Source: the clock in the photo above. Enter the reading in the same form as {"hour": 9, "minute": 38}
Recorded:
{"hour": 1, "minute": 30}
